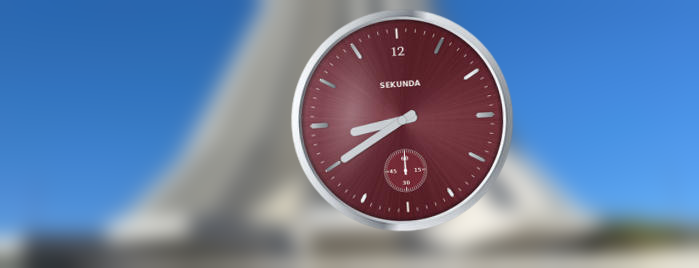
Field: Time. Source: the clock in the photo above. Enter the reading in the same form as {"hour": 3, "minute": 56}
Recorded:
{"hour": 8, "minute": 40}
